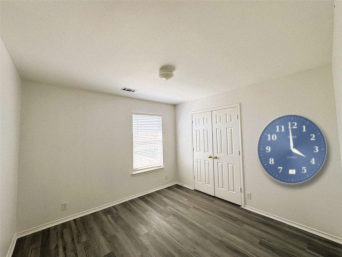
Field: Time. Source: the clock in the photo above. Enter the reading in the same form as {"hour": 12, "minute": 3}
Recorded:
{"hour": 3, "minute": 59}
